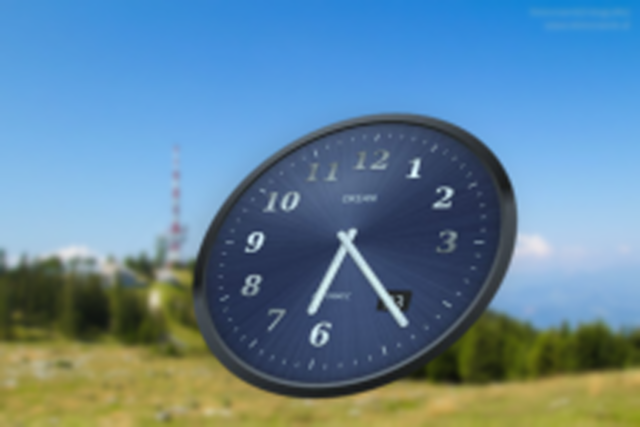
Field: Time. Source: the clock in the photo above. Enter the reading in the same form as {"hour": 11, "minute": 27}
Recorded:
{"hour": 6, "minute": 23}
